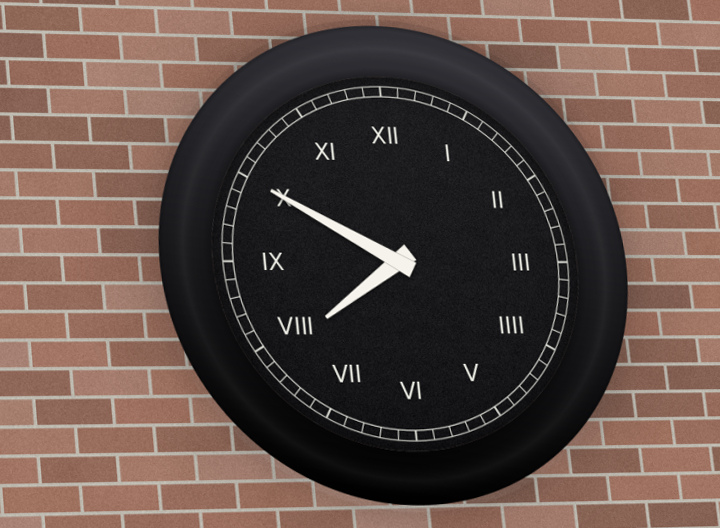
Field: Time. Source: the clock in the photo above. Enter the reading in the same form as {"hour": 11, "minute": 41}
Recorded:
{"hour": 7, "minute": 50}
